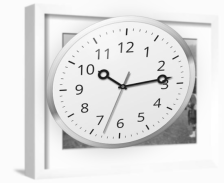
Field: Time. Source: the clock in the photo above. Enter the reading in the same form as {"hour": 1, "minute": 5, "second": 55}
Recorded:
{"hour": 10, "minute": 13, "second": 33}
